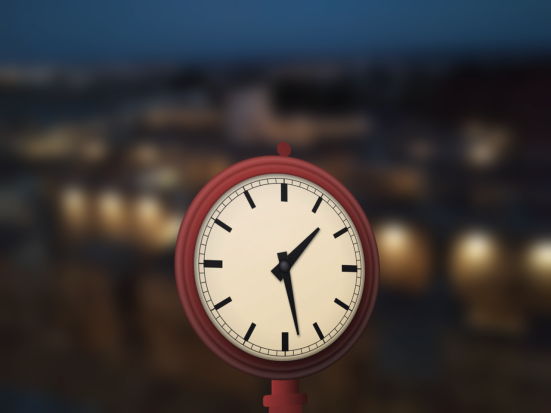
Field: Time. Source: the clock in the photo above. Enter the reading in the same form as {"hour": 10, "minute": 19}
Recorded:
{"hour": 1, "minute": 28}
